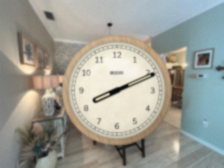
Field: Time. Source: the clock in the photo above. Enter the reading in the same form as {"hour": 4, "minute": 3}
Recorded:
{"hour": 8, "minute": 11}
